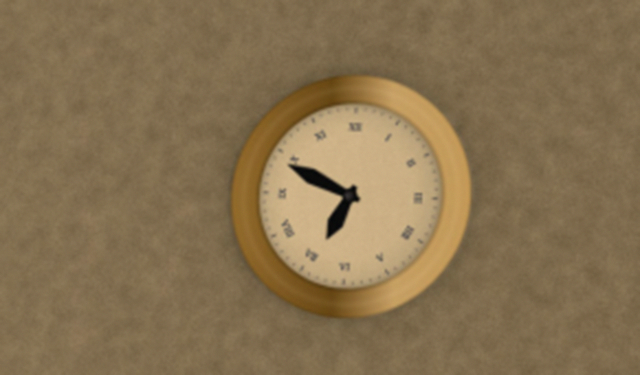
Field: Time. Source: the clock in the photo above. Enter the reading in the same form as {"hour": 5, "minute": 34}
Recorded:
{"hour": 6, "minute": 49}
